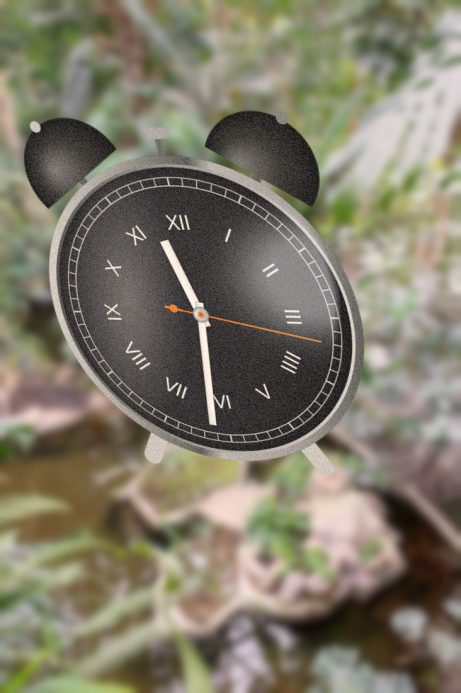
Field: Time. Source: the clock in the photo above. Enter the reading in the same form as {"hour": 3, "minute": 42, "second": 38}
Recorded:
{"hour": 11, "minute": 31, "second": 17}
